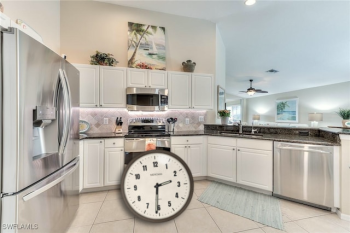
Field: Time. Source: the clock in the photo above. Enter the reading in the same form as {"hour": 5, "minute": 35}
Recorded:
{"hour": 2, "minute": 31}
